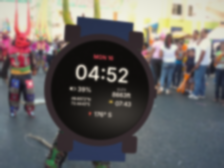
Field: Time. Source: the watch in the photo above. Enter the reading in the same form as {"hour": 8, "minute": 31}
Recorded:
{"hour": 4, "minute": 52}
